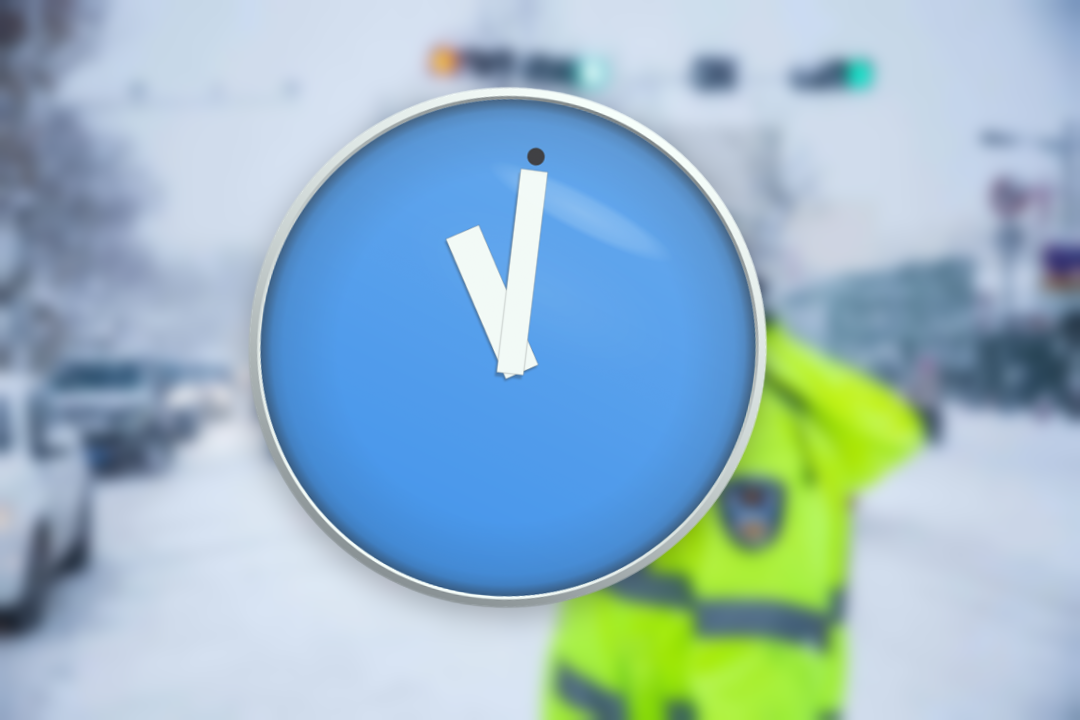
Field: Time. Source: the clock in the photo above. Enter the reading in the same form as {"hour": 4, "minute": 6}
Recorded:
{"hour": 11, "minute": 0}
